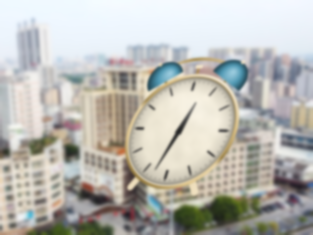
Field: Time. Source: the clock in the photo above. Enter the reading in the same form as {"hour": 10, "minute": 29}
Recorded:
{"hour": 12, "minute": 33}
